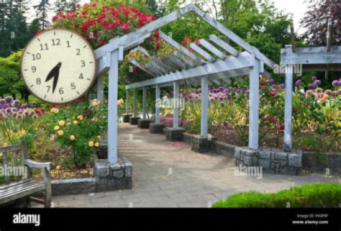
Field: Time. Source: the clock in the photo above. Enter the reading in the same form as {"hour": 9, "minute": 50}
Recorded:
{"hour": 7, "minute": 33}
